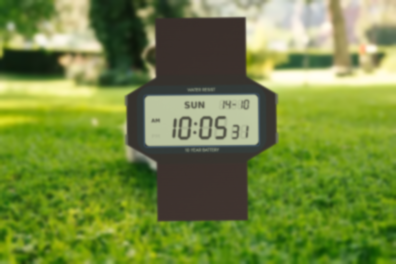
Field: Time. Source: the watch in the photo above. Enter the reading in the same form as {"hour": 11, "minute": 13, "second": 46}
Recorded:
{"hour": 10, "minute": 5, "second": 31}
